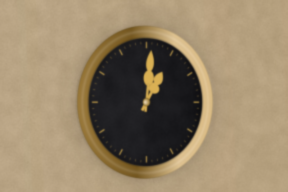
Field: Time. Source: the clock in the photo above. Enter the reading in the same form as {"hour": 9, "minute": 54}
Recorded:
{"hour": 1, "minute": 1}
